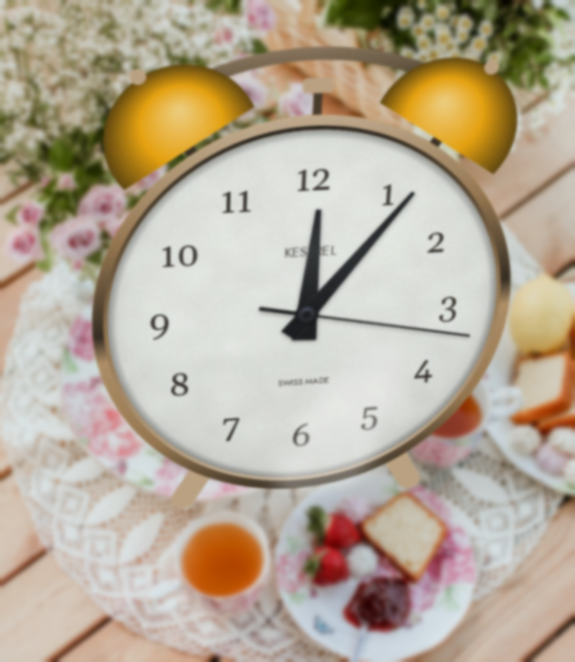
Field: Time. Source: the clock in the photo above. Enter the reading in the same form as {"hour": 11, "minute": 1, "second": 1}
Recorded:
{"hour": 12, "minute": 6, "second": 17}
